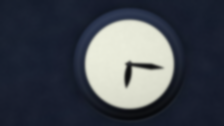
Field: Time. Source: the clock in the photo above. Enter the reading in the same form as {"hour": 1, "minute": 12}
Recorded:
{"hour": 6, "minute": 16}
